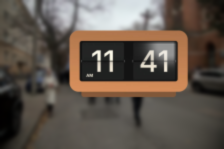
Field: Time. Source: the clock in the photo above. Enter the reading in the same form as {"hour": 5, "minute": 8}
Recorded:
{"hour": 11, "minute": 41}
